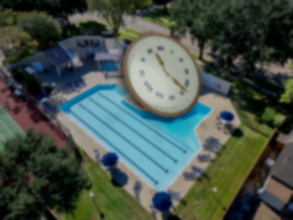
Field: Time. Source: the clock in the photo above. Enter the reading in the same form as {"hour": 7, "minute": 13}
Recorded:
{"hour": 11, "minute": 23}
